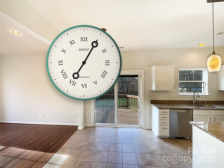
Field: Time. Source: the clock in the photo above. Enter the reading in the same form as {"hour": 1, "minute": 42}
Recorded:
{"hour": 7, "minute": 5}
